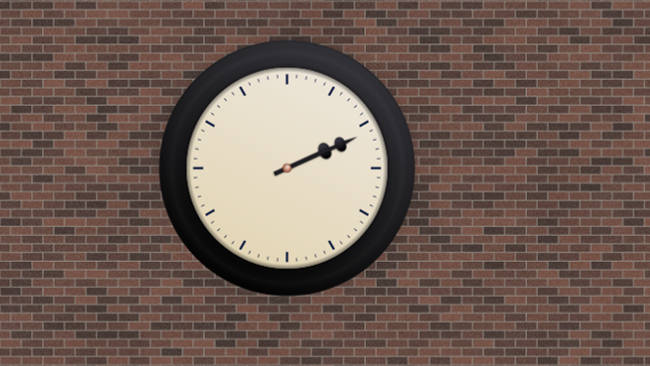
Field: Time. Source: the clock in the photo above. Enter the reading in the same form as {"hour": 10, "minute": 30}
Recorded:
{"hour": 2, "minute": 11}
